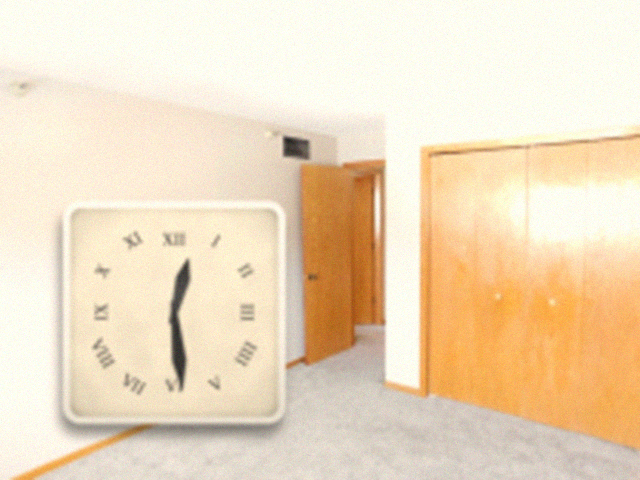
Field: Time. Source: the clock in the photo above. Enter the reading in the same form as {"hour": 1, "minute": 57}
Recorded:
{"hour": 12, "minute": 29}
